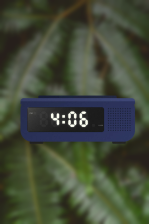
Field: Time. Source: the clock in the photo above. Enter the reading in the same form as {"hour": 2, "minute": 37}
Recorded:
{"hour": 4, "minute": 6}
